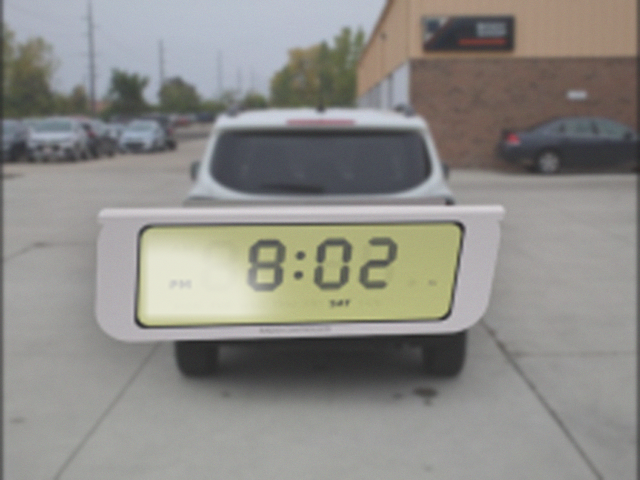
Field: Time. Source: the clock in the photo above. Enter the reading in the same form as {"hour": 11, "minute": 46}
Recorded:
{"hour": 8, "minute": 2}
